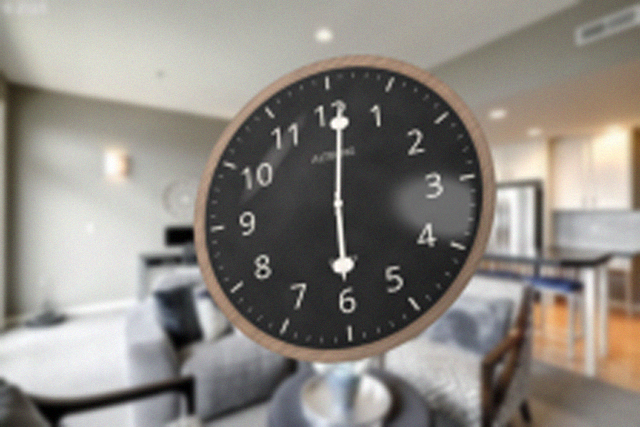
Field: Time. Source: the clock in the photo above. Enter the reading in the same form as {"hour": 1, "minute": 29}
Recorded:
{"hour": 6, "minute": 1}
